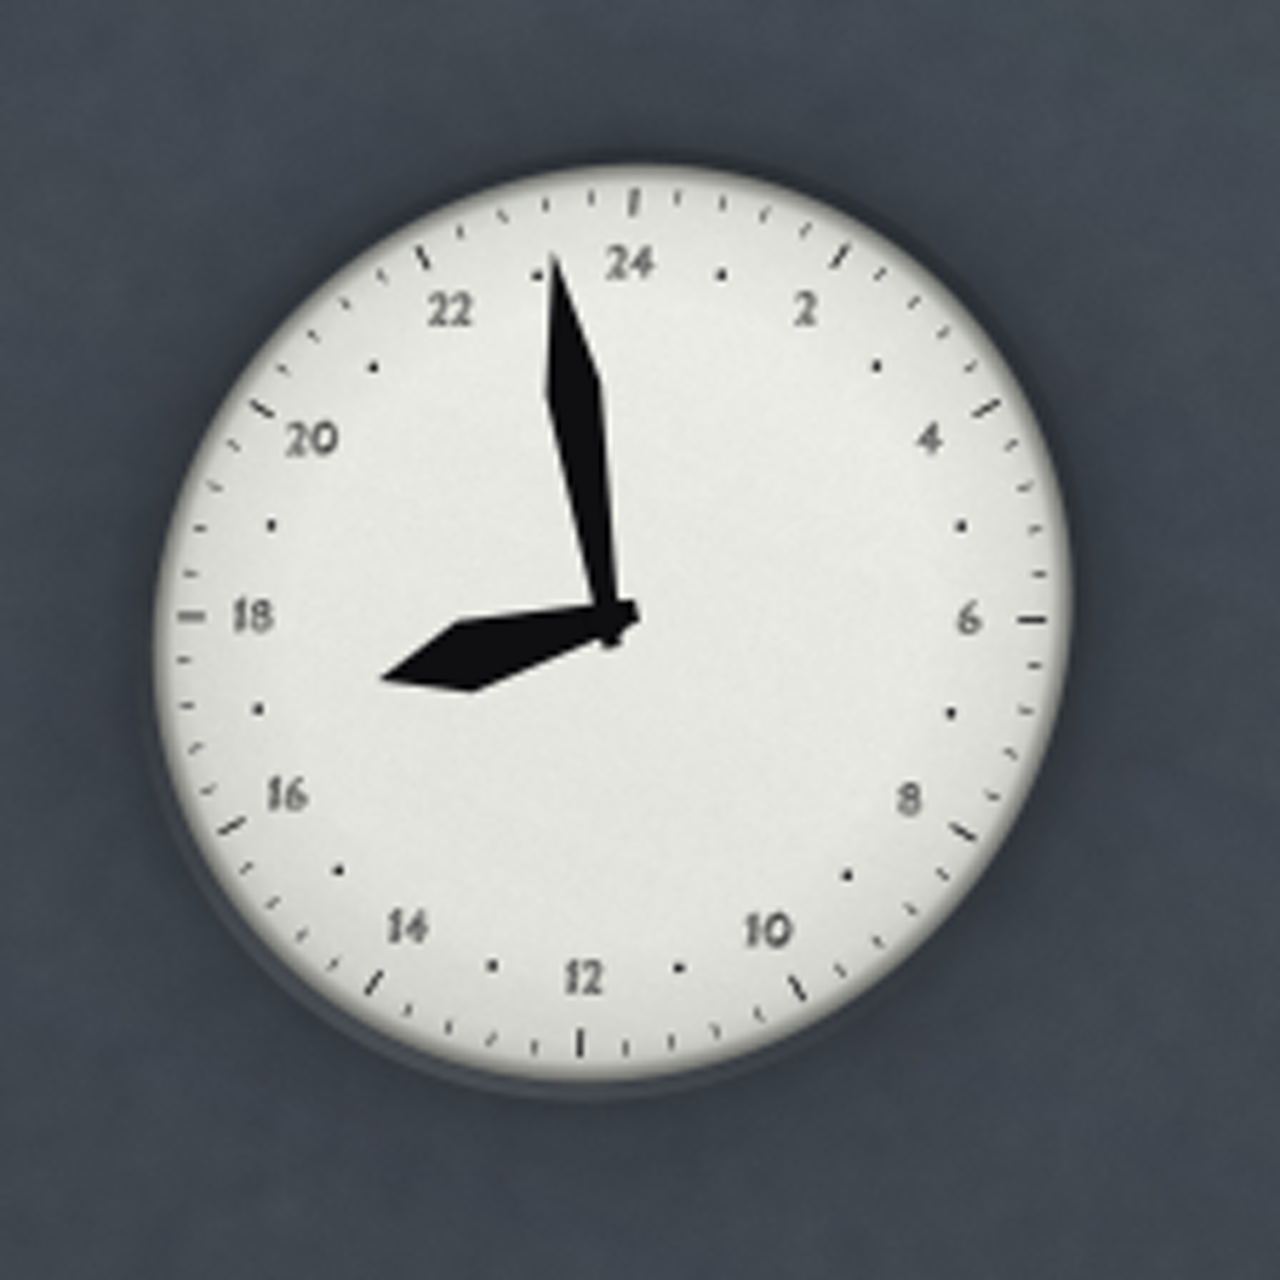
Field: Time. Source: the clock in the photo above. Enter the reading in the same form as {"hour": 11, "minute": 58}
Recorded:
{"hour": 16, "minute": 58}
